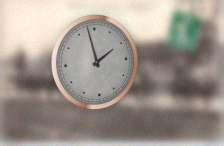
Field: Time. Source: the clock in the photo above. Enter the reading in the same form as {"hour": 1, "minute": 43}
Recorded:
{"hour": 1, "minute": 58}
